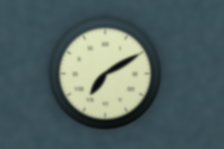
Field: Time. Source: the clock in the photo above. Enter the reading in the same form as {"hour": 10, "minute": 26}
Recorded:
{"hour": 7, "minute": 10}
